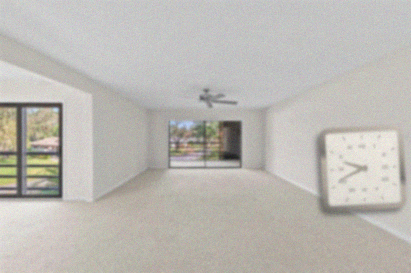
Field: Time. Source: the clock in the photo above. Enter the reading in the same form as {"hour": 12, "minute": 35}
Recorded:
{"hour": 9, "minute": 41}
